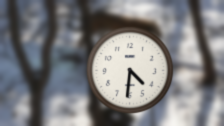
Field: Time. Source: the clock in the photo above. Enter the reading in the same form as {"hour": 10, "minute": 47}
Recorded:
{"hour": 4, "minute": 31}
